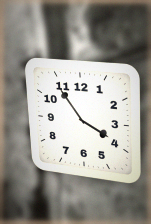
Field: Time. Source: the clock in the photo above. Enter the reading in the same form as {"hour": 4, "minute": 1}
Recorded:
{"hour": 3, "minute": 54}
